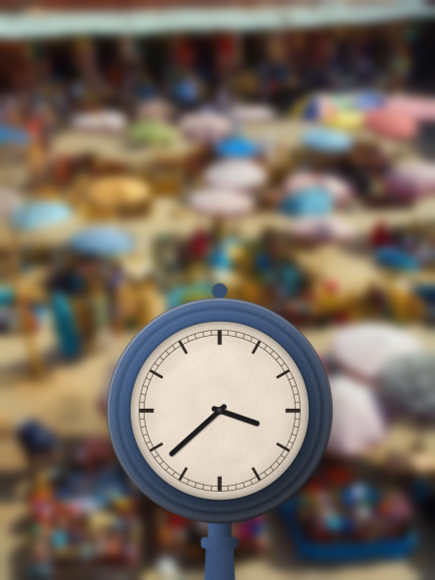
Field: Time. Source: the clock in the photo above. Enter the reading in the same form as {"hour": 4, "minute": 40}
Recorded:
{"hour": 3, "minute": 38}
